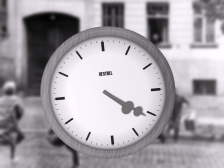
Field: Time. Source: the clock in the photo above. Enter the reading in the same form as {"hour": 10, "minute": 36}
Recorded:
{"hour": 4, "minute": 21}
